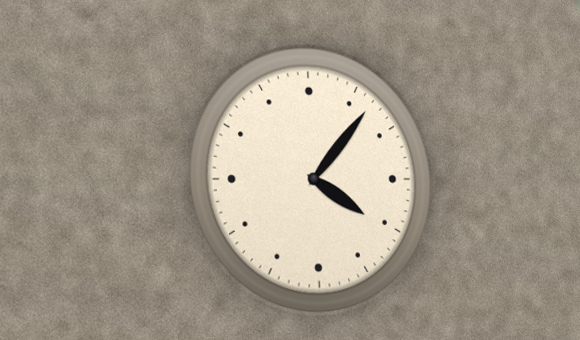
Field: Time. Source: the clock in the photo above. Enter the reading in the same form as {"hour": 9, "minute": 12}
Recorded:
{"hour": 4, "minute": 7}
